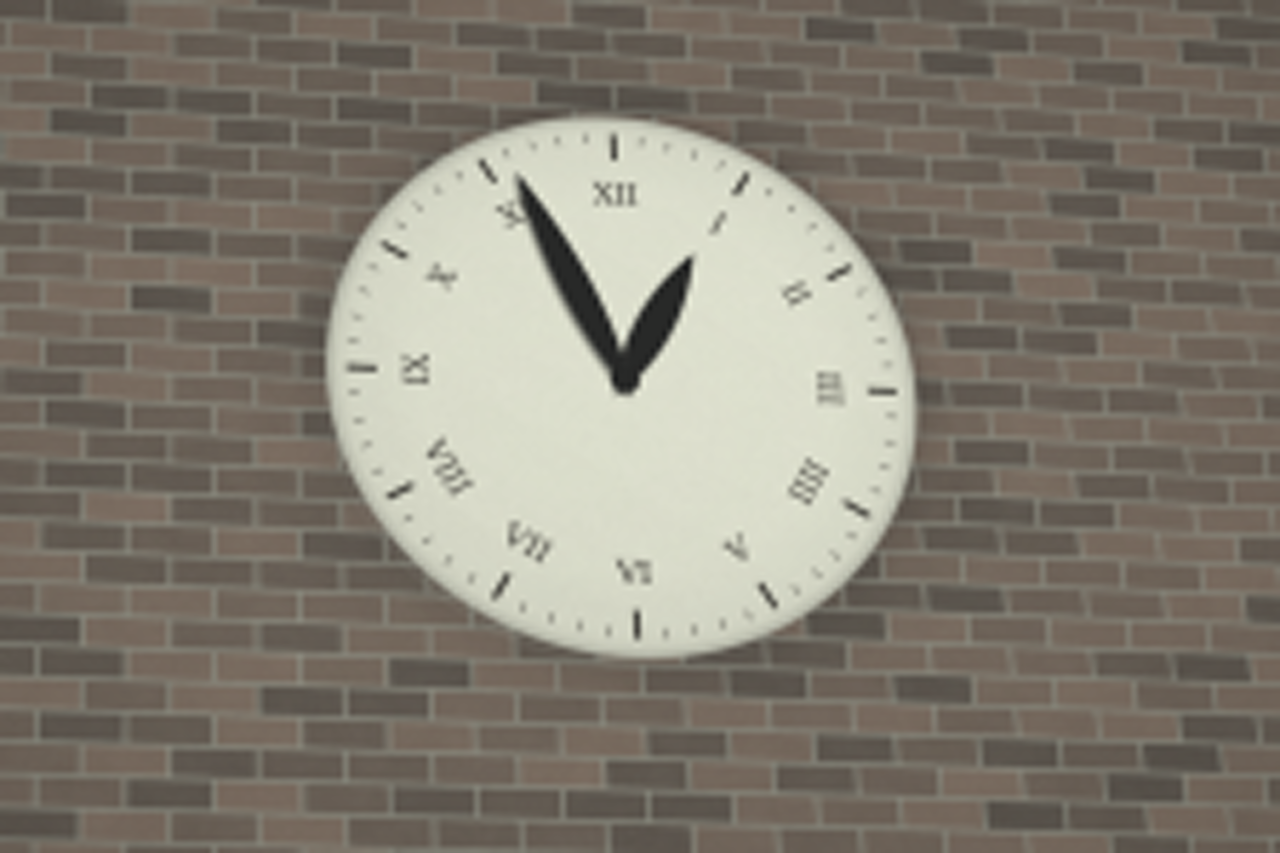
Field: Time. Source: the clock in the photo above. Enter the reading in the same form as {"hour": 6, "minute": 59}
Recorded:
{"hour": 12, "minute": 56}
